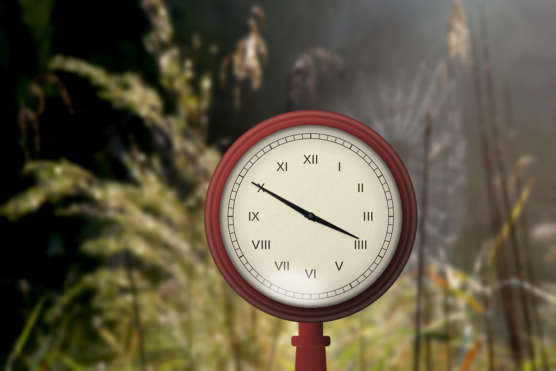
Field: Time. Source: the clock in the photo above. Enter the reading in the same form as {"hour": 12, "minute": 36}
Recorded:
{"hour": 3, "minute": 50}
